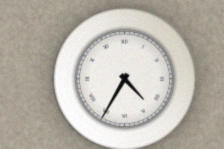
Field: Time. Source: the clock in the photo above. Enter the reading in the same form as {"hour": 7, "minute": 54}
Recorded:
{"hour": 4, "minute": 35}
